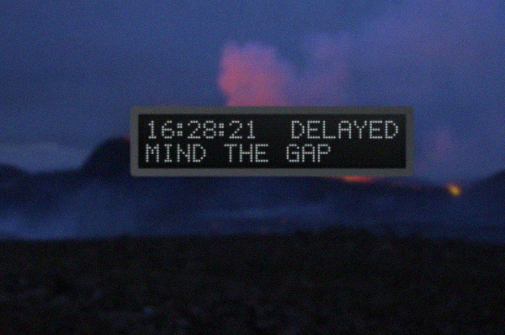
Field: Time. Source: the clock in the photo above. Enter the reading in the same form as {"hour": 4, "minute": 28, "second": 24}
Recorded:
{"hour": 16, "minute": 28, "second": 21}
